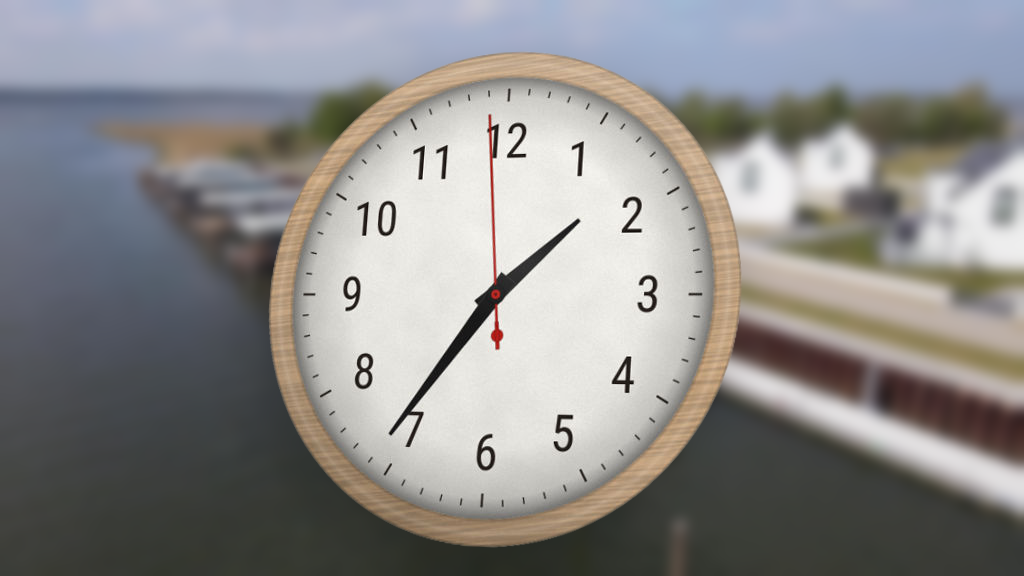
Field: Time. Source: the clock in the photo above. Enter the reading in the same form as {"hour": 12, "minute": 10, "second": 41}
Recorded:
{"hour": 1, "minute": 35, "second": 59}
